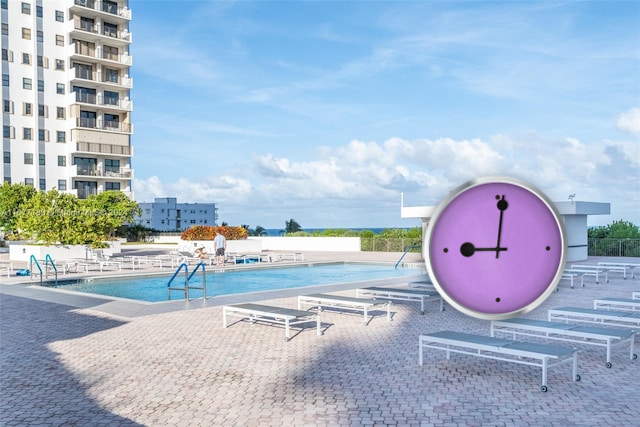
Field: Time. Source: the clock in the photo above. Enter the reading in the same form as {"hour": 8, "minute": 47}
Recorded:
{"hour": 9, "minute": 1}
